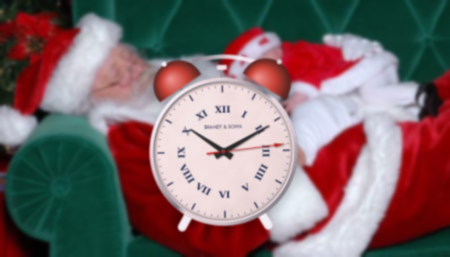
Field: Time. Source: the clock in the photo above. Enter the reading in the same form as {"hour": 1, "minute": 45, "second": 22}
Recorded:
{"hour": 10, "minute": 10, "second": 14}
